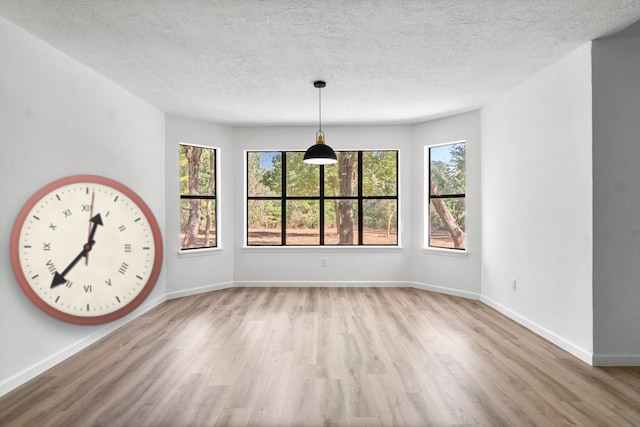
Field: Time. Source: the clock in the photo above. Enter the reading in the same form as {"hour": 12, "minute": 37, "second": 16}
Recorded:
{"hour": 12, "minute": 37, "second": 1}
